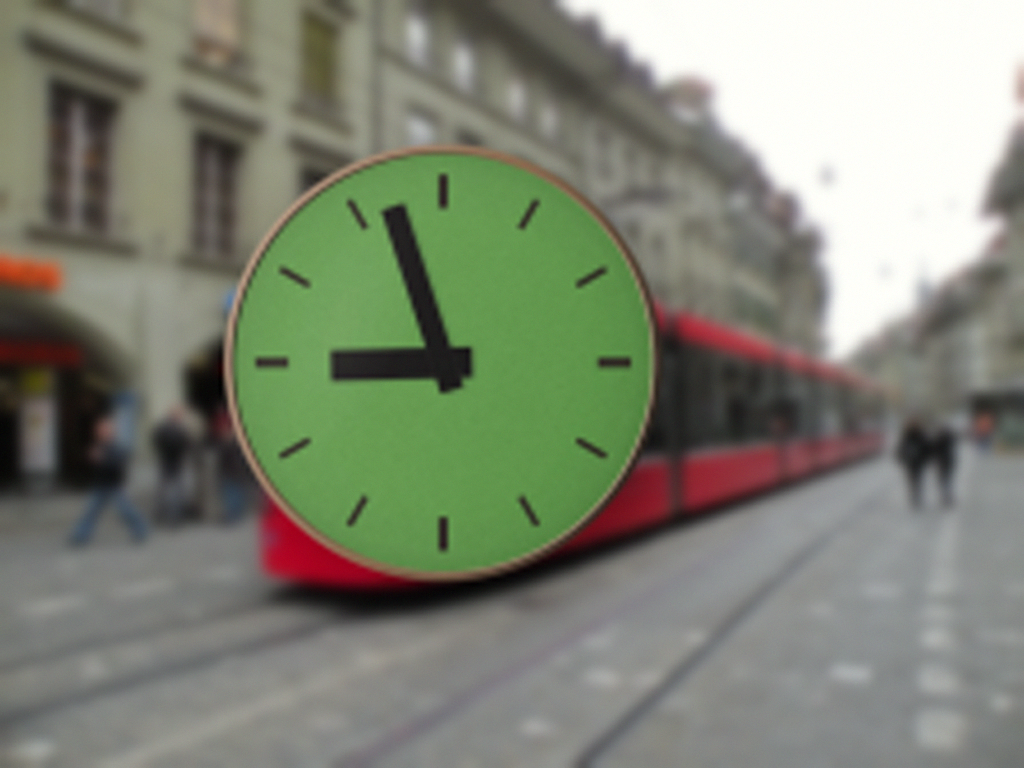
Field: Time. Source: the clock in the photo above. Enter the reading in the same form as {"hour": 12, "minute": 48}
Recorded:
{"hour": 8, "minute": 57}
